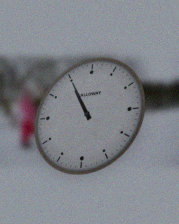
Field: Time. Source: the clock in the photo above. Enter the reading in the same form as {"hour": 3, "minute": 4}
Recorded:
{"hour": 10, "minute": 55}
